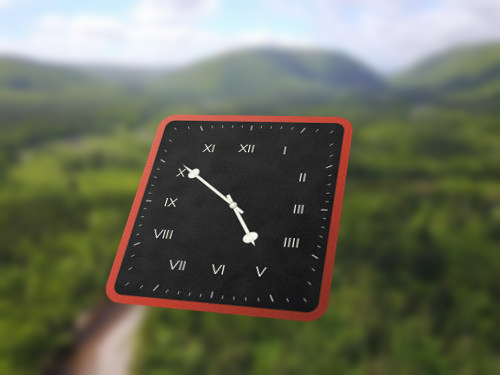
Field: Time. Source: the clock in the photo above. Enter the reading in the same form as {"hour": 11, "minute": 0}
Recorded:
{"hour": 4, "minute": 51}
